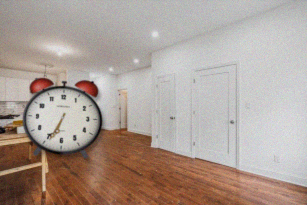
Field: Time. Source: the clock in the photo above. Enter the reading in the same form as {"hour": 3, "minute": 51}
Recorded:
{"hour": 6, "minute": 34}
